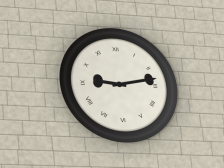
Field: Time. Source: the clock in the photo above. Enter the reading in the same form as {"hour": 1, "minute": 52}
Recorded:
{"hour": 9, "minute": 13}
